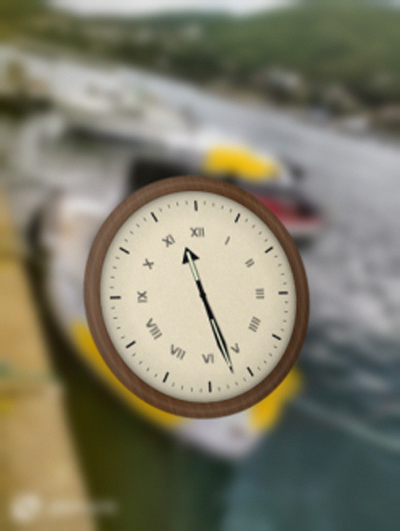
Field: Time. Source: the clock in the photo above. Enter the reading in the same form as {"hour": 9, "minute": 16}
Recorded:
{"hour": 11, "minute": 27}
